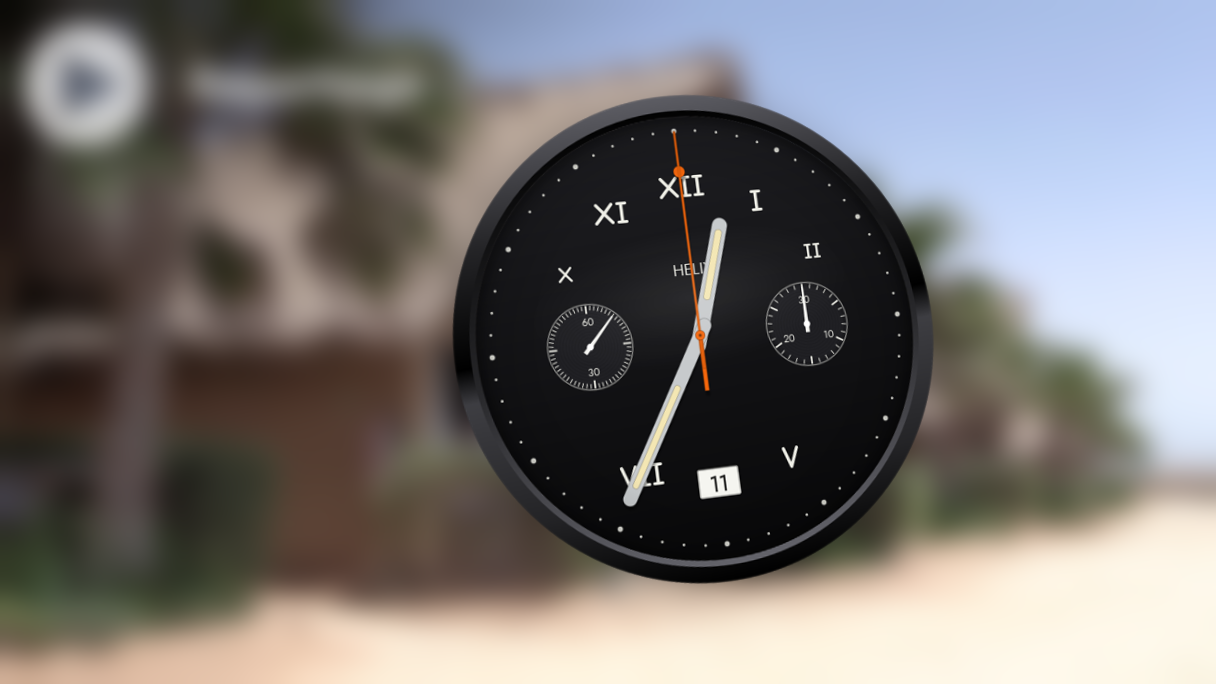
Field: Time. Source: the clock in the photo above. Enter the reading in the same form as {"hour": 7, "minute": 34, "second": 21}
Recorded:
{"hour": 12, "minute": 35, "second": 7}
